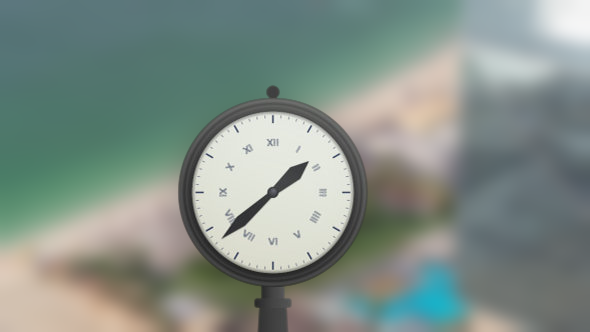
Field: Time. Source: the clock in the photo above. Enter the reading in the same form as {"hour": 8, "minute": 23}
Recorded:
{"hour": 1, "minute": 38}
